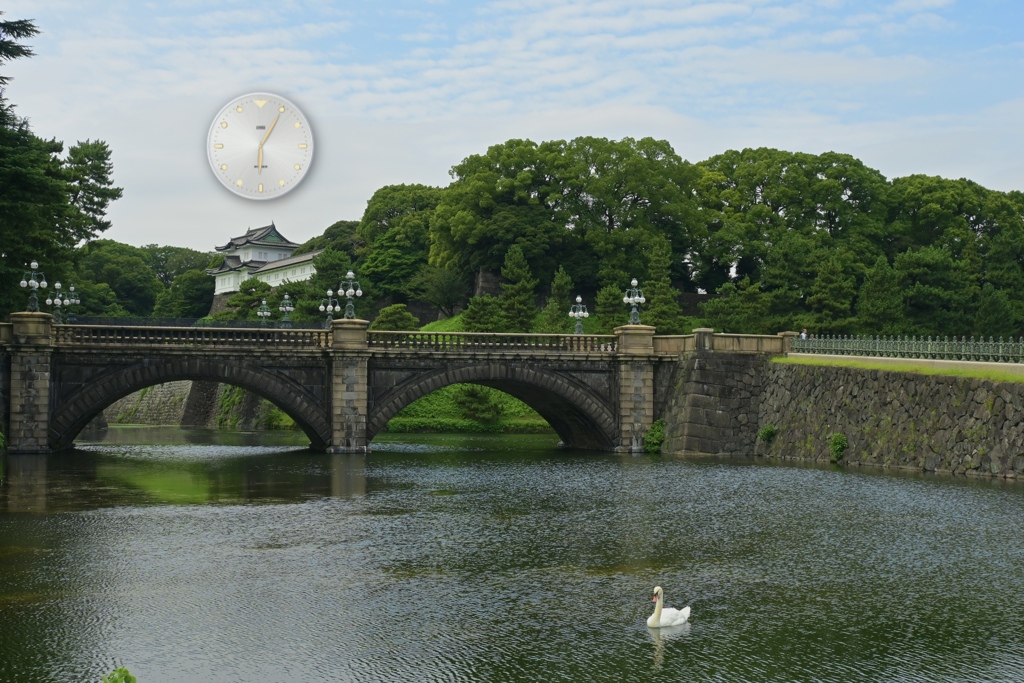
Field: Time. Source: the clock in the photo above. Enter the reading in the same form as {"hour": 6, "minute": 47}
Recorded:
{"hour": 6, "minute": 5}
